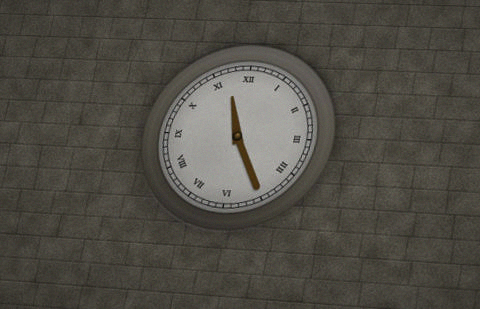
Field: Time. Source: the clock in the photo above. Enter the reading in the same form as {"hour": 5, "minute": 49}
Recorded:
{"hour": 11, "minute": 25}
